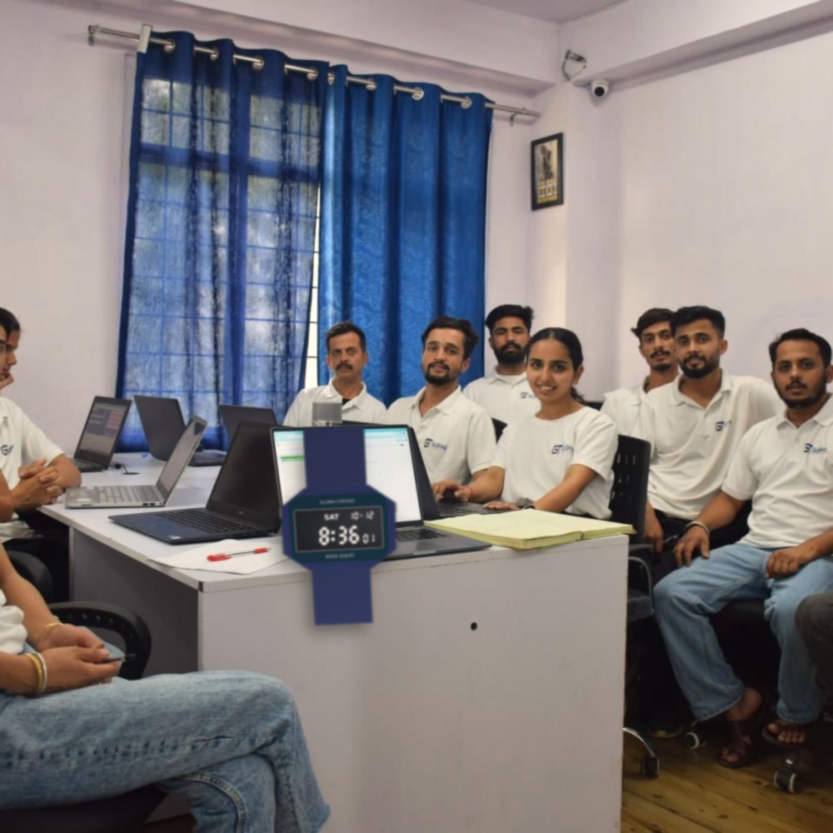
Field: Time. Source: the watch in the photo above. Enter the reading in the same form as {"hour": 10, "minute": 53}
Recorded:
{"hour": 8, "minute": 36}
